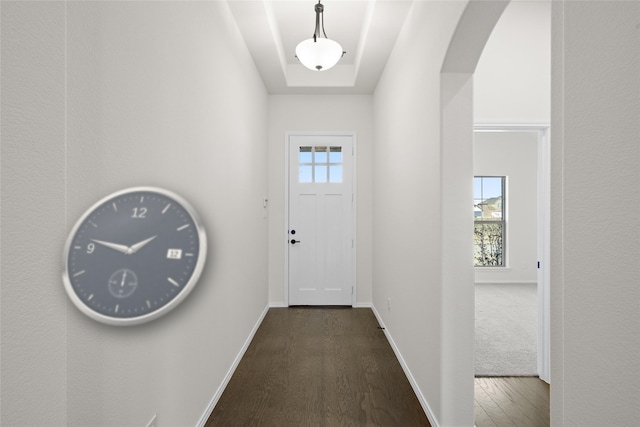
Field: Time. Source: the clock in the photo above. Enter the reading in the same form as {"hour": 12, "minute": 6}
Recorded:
{"hour": 1, "minute": 47}
